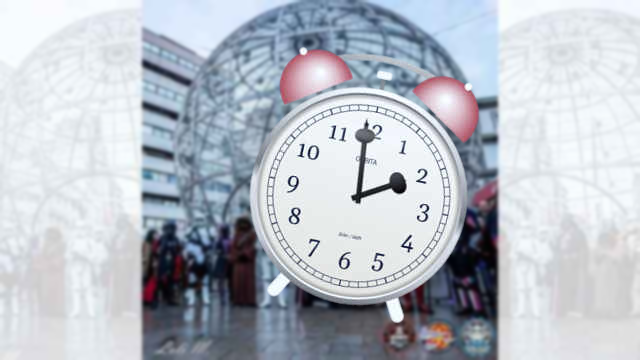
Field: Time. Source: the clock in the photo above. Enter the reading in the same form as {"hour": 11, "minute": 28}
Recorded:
{"hour": 1, "minute": 59}
